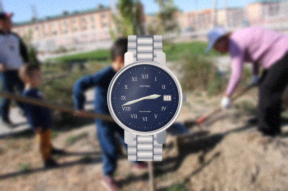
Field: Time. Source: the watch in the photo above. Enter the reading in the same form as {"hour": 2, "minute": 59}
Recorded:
{"hour": 2, "minute": 42}
